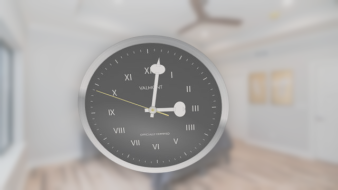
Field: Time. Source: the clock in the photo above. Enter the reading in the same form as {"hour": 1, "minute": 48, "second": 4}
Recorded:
{"hour": 3, "minute": 1, "second": 49}
